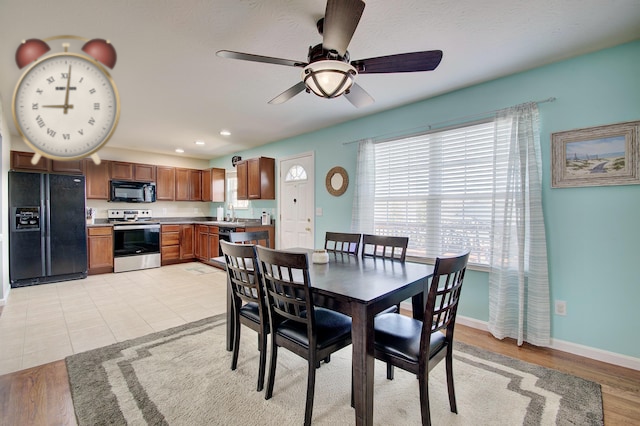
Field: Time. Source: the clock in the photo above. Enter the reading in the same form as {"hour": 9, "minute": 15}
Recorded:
{"hour": 9, "minute": 1}
